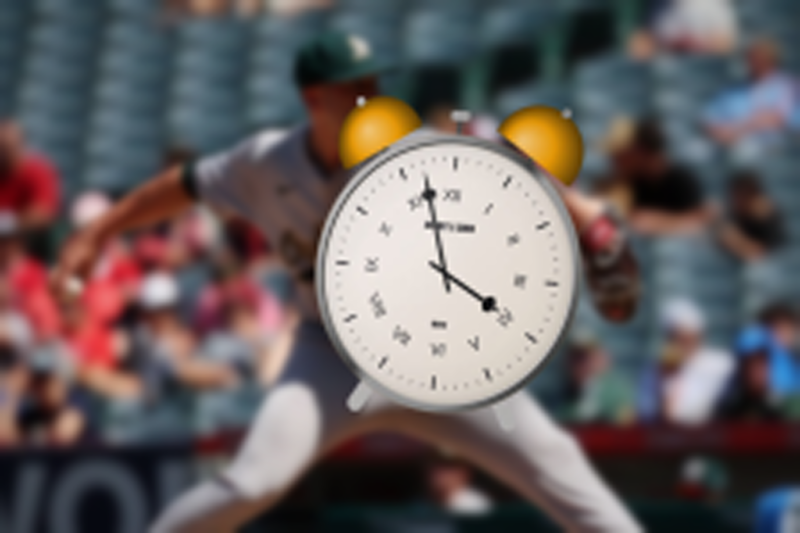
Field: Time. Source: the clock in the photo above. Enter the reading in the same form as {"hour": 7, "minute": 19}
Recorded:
{"hour": 3, "minute": 57}
